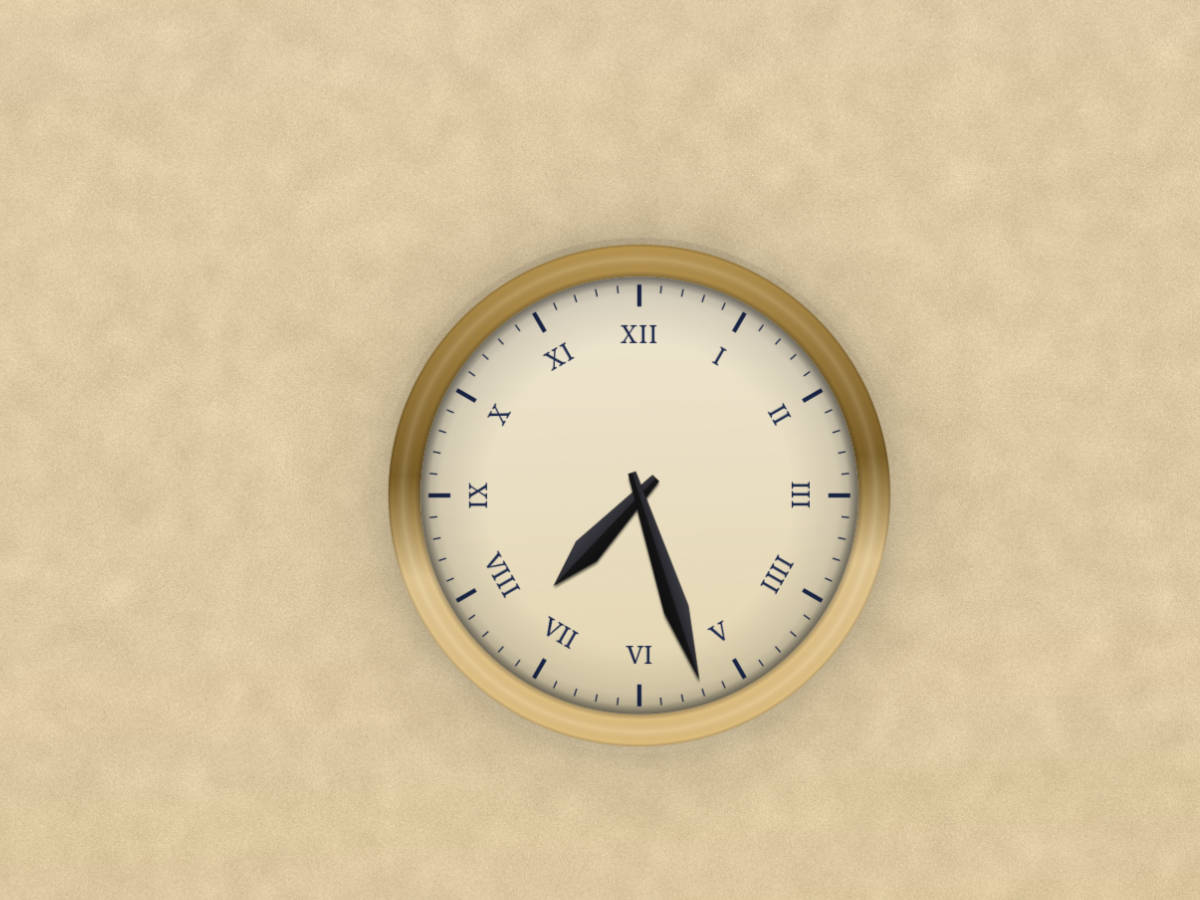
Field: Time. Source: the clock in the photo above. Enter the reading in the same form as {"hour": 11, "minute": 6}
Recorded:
{"hour": 7, "minute": 27}
